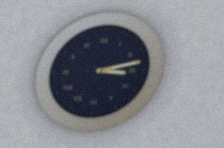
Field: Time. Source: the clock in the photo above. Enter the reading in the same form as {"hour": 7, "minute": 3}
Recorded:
{"hour": 3, "minute": 13}
